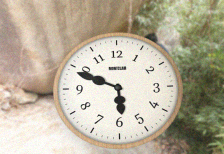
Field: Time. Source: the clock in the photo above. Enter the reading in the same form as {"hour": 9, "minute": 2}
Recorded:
{"hour": 5, "minute": 49}
